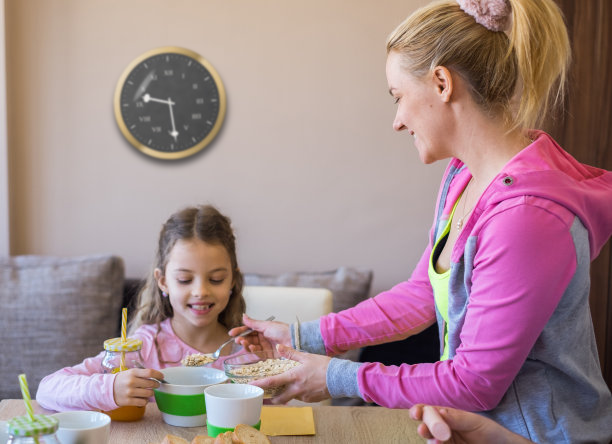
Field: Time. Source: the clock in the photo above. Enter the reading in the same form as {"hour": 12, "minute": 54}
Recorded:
{"hour": 9, "minute": 29}
